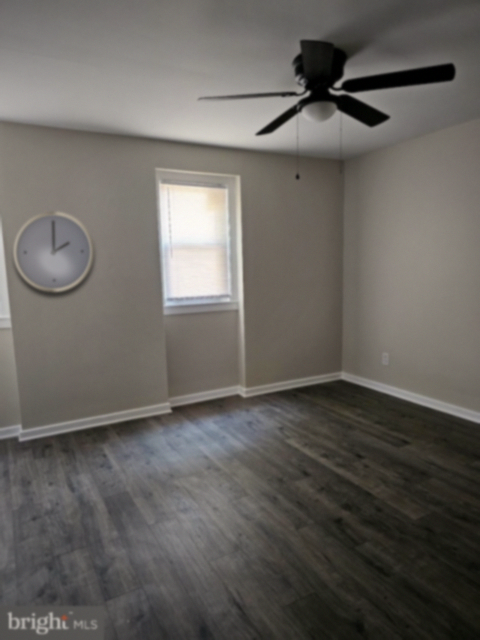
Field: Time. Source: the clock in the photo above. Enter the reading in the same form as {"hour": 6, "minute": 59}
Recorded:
{"hour": 2, "minute": 0}
